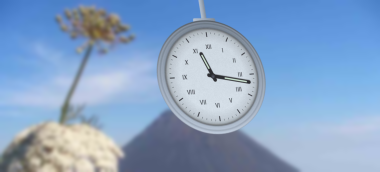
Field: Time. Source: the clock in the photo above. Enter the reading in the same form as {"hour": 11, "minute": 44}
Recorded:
{"hour": 11, "minute": 17}
